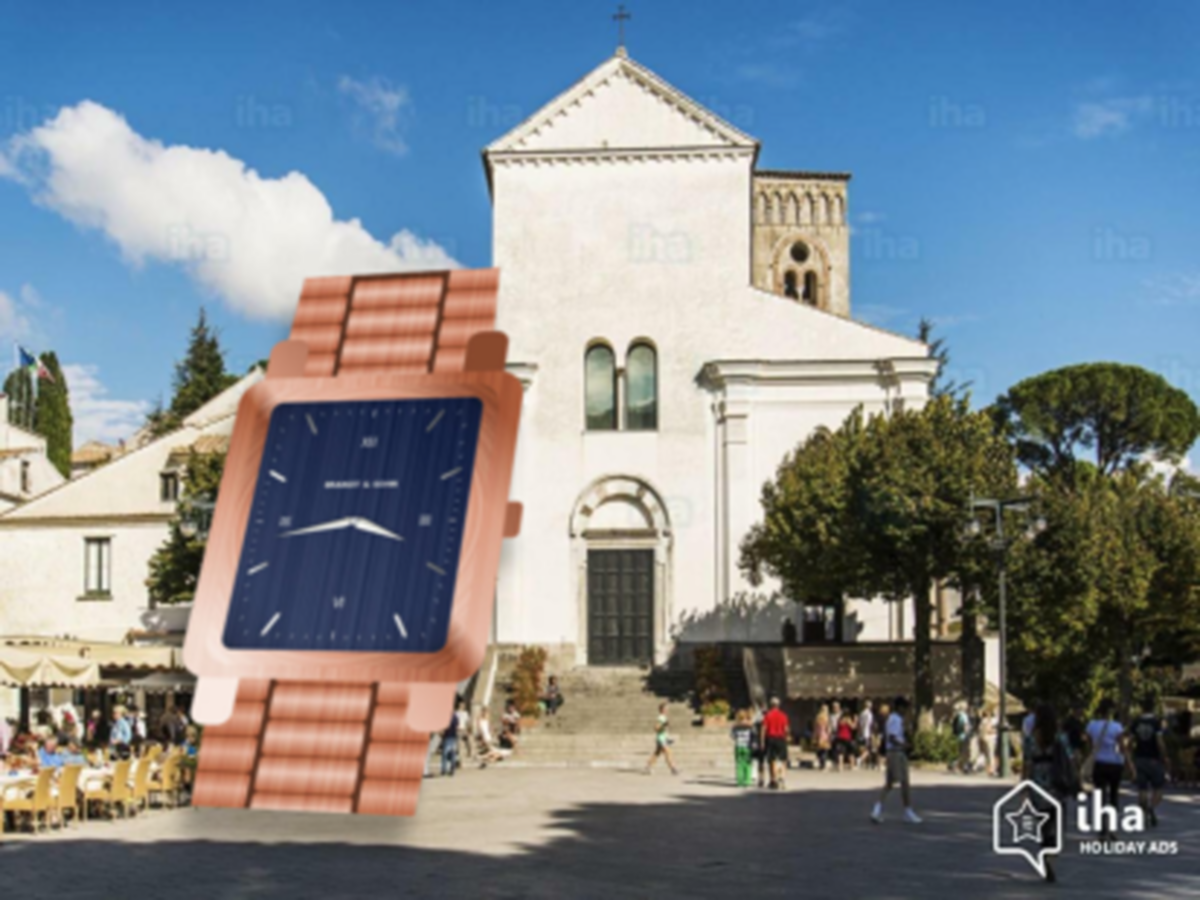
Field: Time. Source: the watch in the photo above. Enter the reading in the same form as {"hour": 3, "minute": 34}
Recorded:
{"hour": 3, "minute": 43}
